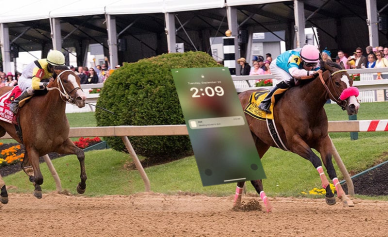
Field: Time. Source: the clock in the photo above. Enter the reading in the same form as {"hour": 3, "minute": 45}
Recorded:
{"hour": 2, "minute": 9}
